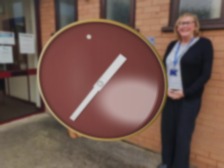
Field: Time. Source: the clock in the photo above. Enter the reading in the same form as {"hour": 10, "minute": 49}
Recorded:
{"hour": 1, "minute": 38}
